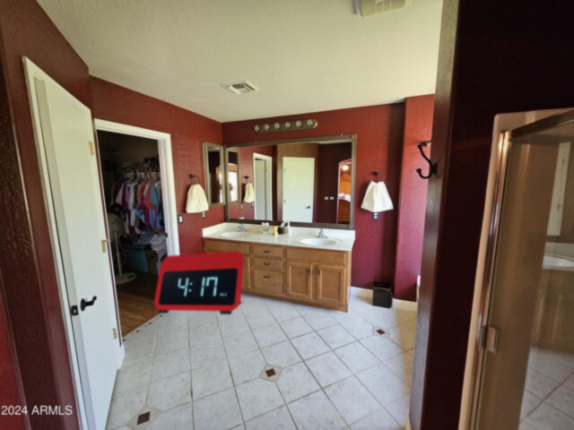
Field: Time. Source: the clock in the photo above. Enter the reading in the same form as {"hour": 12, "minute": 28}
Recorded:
{"hour": 4, "minute": 17}
